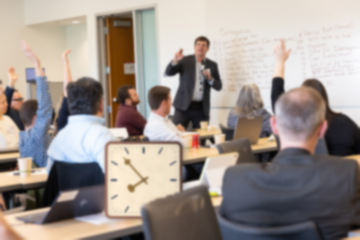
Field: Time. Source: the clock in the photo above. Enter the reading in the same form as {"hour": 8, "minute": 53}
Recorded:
{"hour": 7, "minute": 53}
